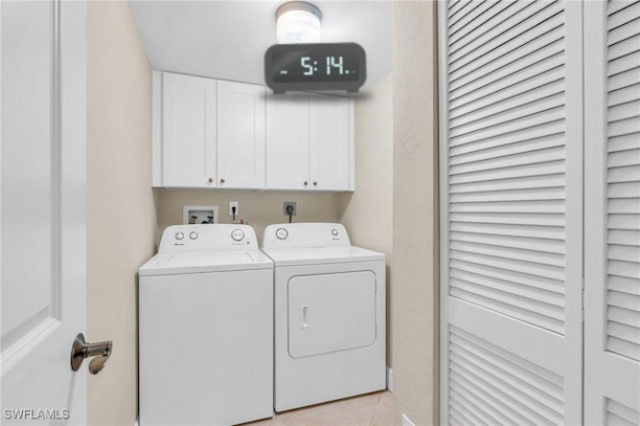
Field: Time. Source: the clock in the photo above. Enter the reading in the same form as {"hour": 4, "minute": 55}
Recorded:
{"hour": 5, "minute": 14}
